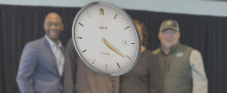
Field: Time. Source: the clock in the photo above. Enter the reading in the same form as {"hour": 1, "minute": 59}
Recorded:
{"hour": 4, "minute": 21}
